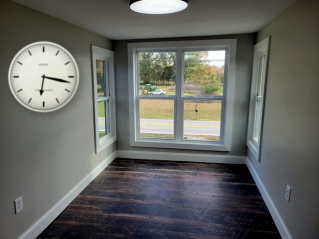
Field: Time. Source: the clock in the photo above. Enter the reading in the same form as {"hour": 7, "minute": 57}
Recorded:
{"hour": 6, "minute": 17}
